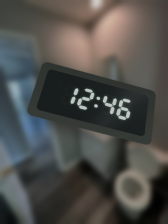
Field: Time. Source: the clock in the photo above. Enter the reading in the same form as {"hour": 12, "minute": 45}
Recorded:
{"hour": 12, "minute": 46}
